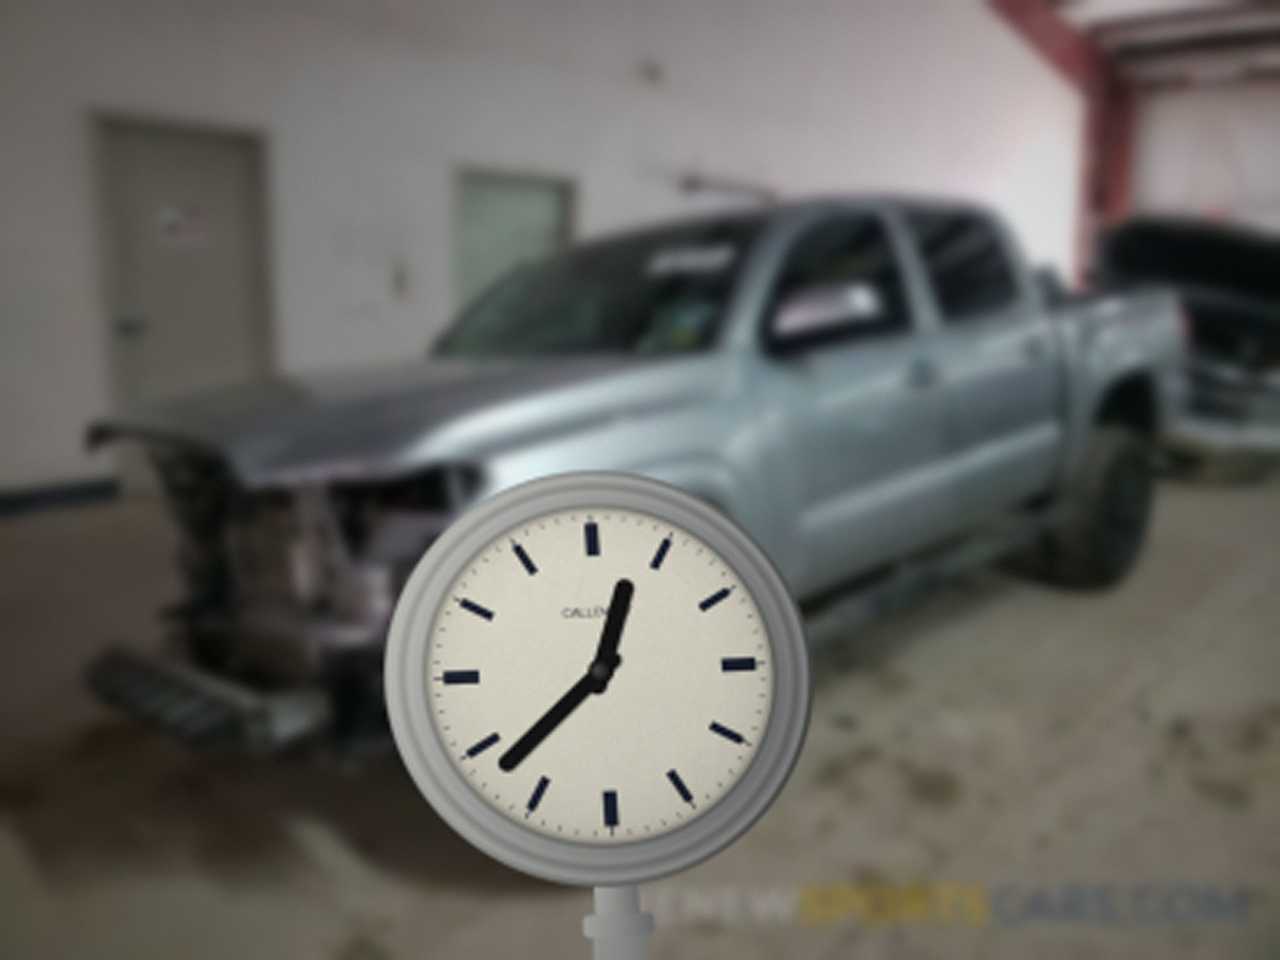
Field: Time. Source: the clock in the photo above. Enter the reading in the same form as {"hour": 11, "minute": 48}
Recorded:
{"hour": 12, "minute": 38}
